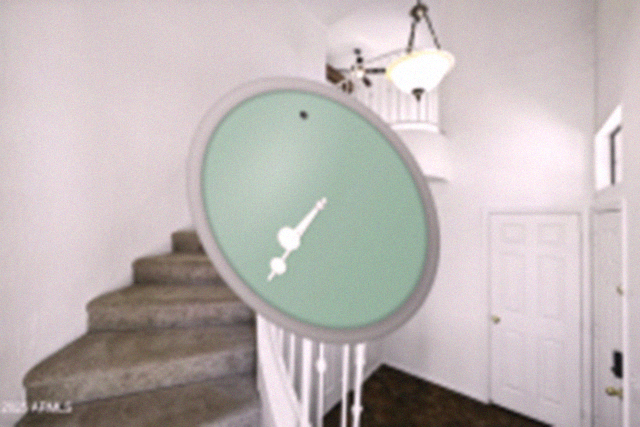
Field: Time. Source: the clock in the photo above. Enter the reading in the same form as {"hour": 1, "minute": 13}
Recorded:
{"hour": 7, "minute": 37}
